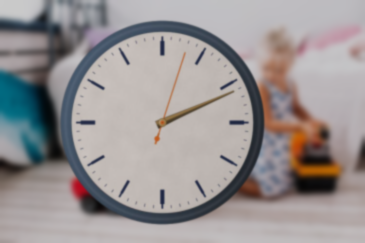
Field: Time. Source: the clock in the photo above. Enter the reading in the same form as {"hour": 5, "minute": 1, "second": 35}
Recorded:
{"hour": 2, "minute": 11, "second": 3}
